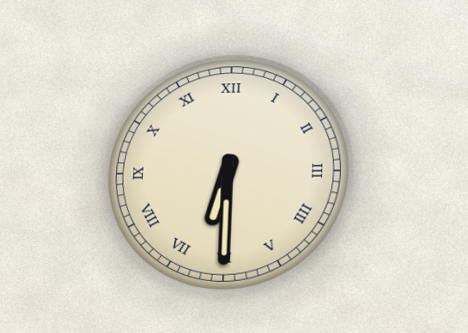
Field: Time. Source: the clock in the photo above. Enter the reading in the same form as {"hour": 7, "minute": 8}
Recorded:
{"hour": 6, "minute": 30}
